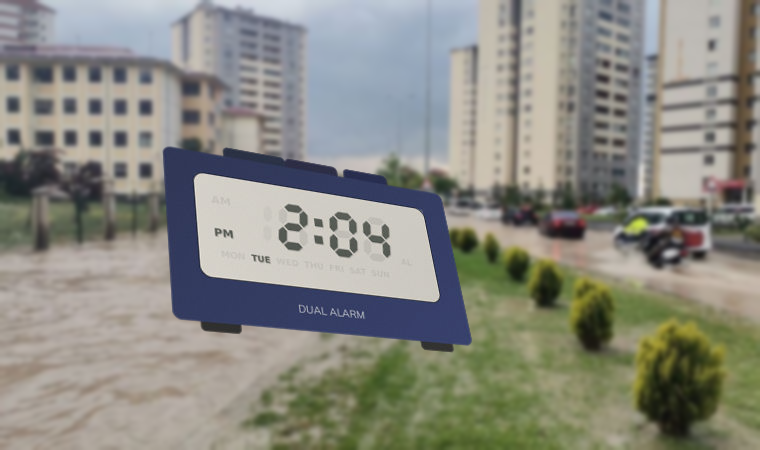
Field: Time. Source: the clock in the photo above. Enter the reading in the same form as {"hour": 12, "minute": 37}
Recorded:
{"hour": 2, "minute": 4}
